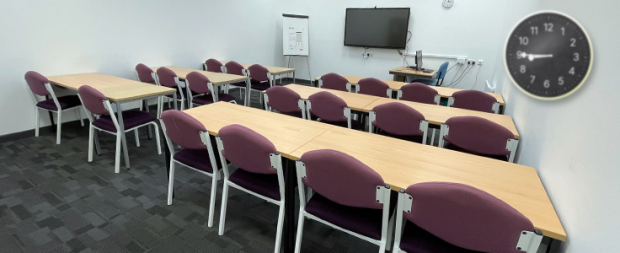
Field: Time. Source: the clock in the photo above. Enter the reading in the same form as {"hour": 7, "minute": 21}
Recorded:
{"hour": 8, "minute": 45}
